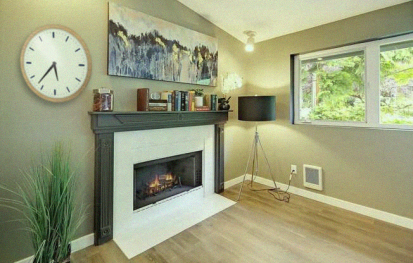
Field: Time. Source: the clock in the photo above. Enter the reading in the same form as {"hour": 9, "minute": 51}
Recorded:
{"hour": 5, "minute": 37}
